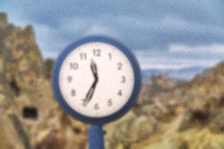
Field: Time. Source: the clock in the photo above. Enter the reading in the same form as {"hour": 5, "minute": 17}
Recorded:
{"hour": 11, "minute": 34}
